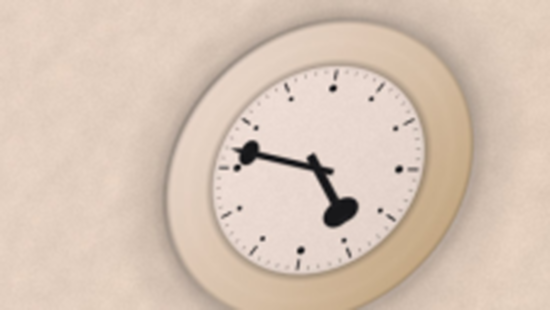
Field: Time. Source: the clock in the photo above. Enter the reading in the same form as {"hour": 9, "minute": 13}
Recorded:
{"hour": 4, "minute": 47}
